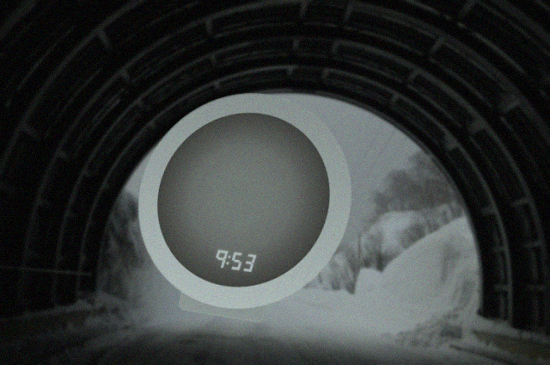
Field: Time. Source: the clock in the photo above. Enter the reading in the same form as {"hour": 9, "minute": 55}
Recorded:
{"hour": 9, "minute": 53}
